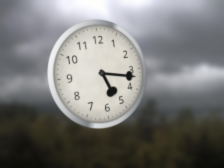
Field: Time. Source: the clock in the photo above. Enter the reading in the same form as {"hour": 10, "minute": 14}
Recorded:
{"hour": 5, "minute": 17}
